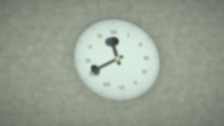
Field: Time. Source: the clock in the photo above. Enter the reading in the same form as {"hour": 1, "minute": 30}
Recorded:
{"hour": 11, "minute": 41}
